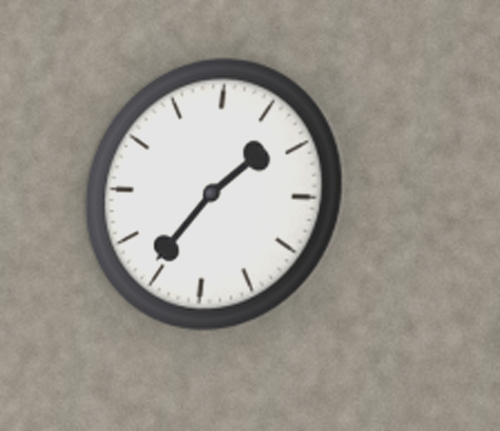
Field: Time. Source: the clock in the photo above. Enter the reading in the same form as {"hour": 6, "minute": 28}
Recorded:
{"hour": 1, "minute": 36}
